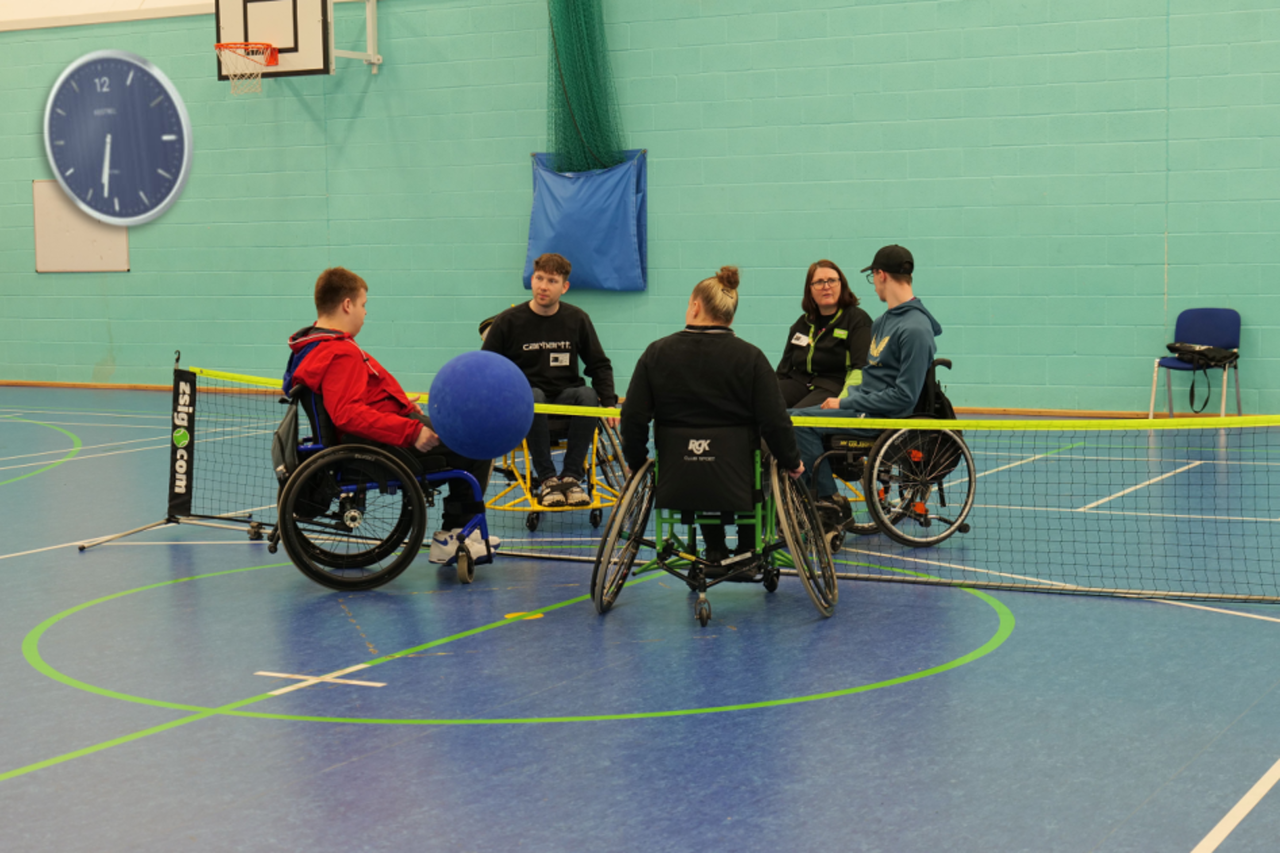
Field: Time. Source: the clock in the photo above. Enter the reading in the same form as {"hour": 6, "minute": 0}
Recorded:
{"hour": 6, "minute": 32}
